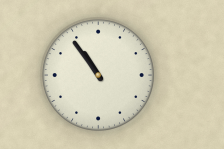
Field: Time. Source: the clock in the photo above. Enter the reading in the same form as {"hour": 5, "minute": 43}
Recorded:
{"hour": 10, "minute": 54}
